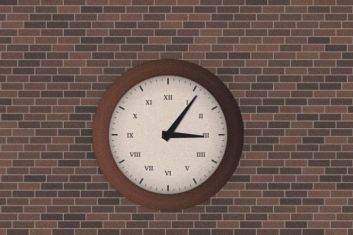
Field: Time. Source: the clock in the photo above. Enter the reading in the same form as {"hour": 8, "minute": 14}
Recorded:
{"hour": 3, "minute": 6}
